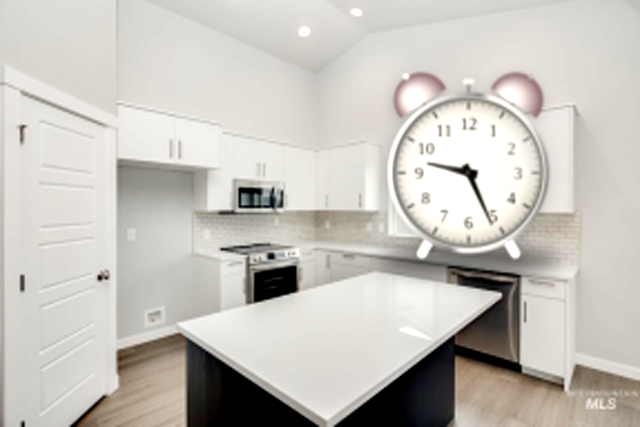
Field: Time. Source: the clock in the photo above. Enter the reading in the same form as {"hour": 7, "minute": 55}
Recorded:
{"hour": 9, "minute": 26}
